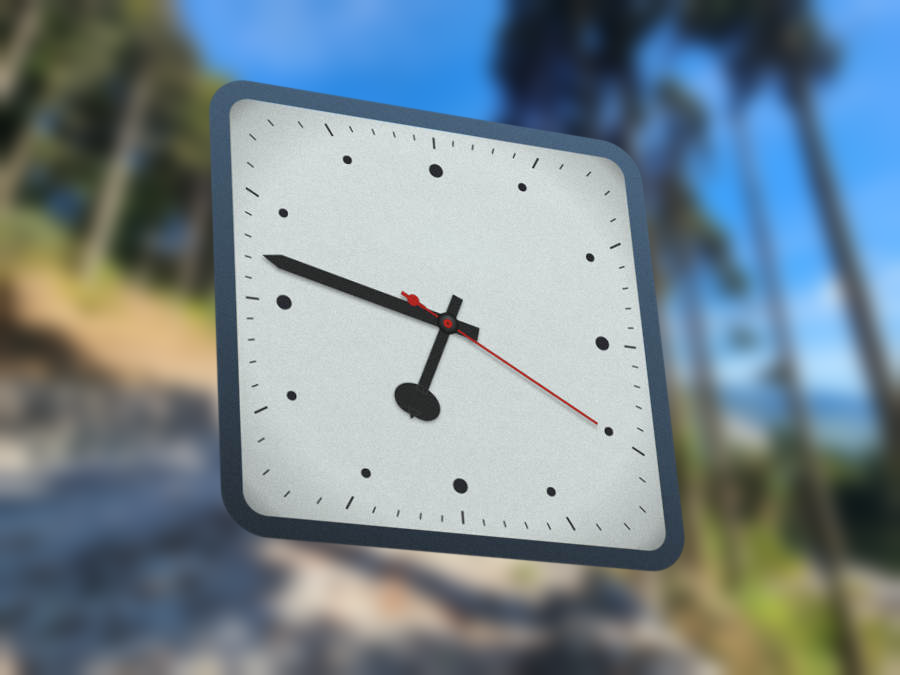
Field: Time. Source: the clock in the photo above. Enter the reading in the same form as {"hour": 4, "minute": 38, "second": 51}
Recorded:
{"hour": 6, "minute": 47, "second": 20}
